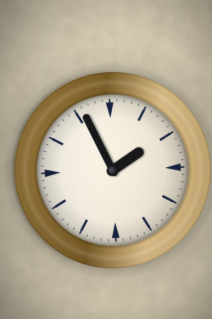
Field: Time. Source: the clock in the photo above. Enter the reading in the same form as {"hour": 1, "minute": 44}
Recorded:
{"hour": 1, "minute": 56}
